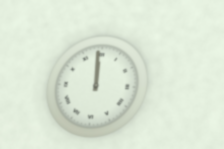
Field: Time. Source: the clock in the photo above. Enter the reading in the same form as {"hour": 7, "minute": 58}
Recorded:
{"hour": 11, "minute": 59}
